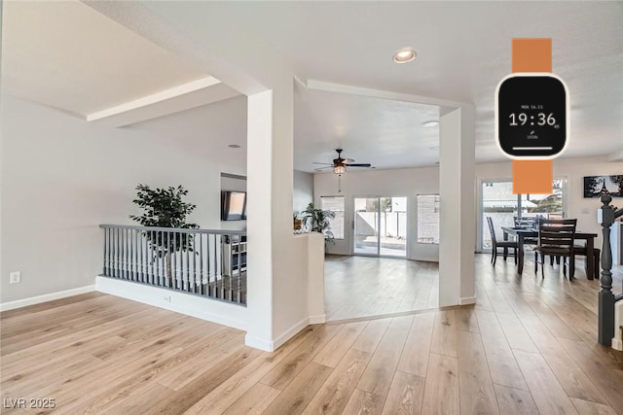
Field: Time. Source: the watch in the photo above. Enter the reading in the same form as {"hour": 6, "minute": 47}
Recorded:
{"hour": 19, "minute": 36}
